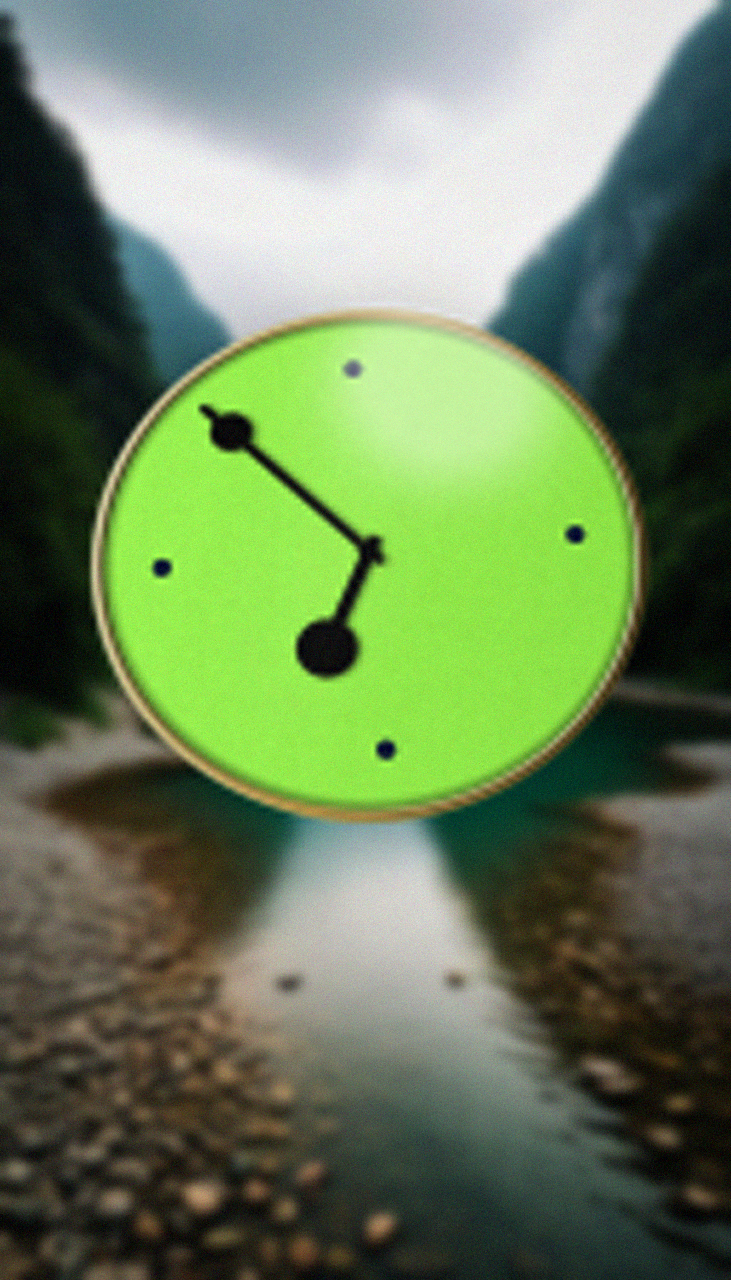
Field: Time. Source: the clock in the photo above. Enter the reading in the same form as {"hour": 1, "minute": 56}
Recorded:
{"hour": 6, "minute": 53}
